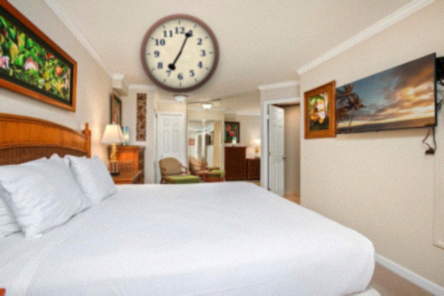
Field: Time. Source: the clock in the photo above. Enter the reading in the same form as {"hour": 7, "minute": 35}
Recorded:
{"hour": 7, "minute": 4}
